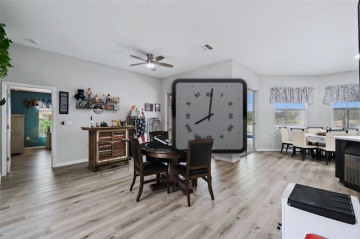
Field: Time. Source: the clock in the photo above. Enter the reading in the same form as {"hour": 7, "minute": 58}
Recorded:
{"hour": 8, "minute": 1}
